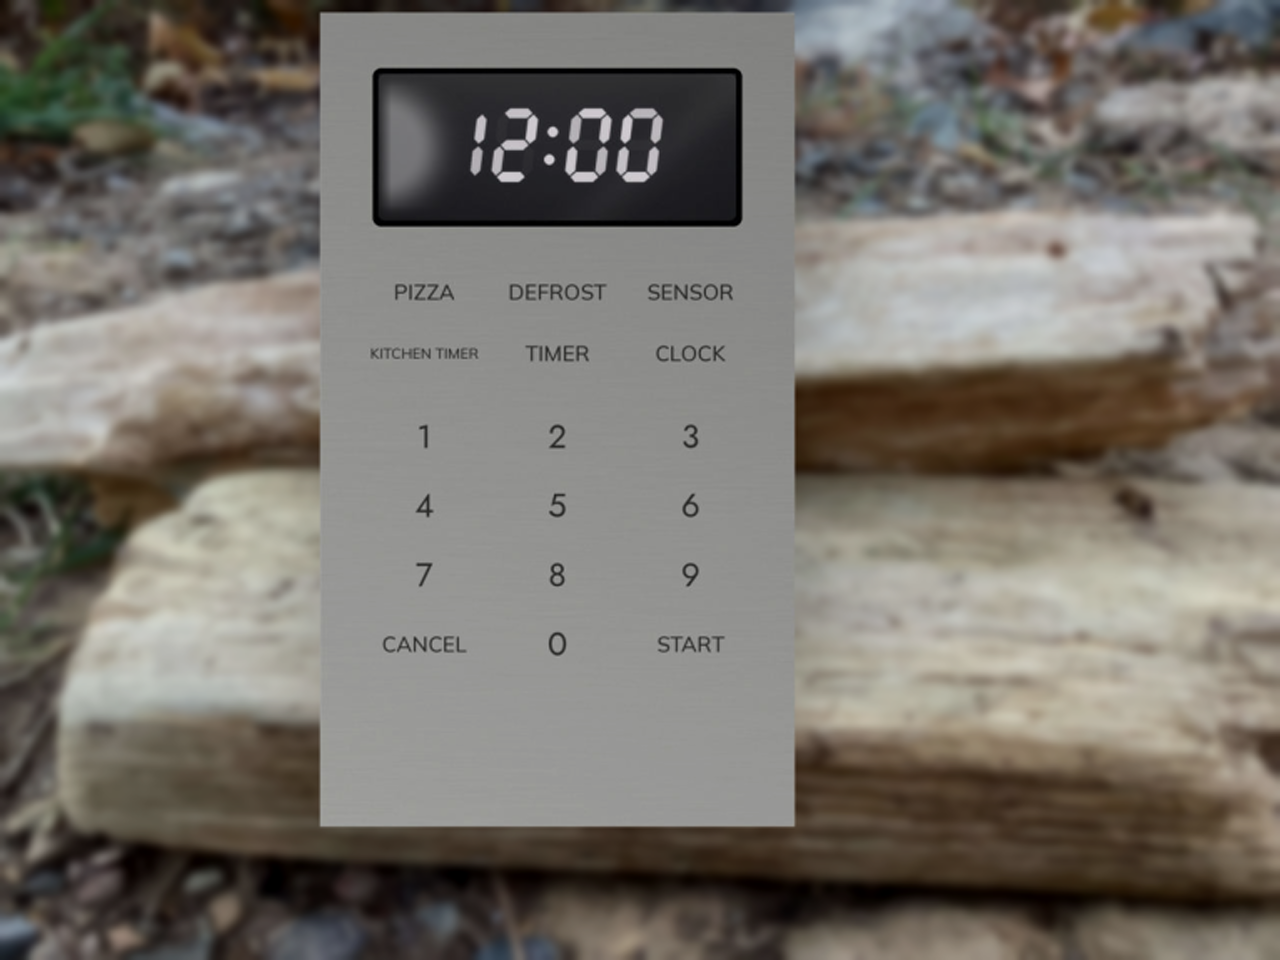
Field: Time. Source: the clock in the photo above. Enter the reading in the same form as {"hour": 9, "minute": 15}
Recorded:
{"hour": 12, "minute": 0}
